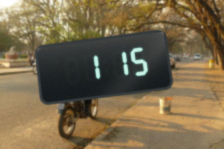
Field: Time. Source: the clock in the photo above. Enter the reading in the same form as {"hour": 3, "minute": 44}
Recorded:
{"hour": 1, "minute": 15}
